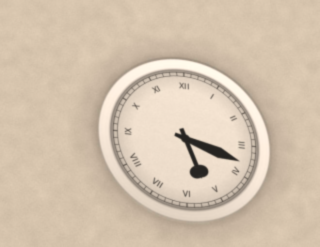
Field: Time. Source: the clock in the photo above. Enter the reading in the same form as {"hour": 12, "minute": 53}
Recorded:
{"hour": 5, "minute": 18}
